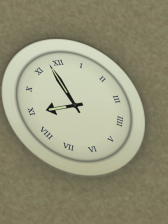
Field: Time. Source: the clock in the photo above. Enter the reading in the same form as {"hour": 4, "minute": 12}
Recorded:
{"hour": 8, "minute": 58}
